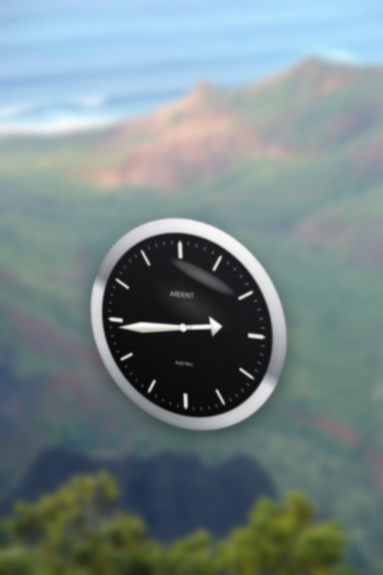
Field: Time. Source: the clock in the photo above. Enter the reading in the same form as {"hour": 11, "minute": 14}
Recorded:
{"hour": 2, "minute": 44}
